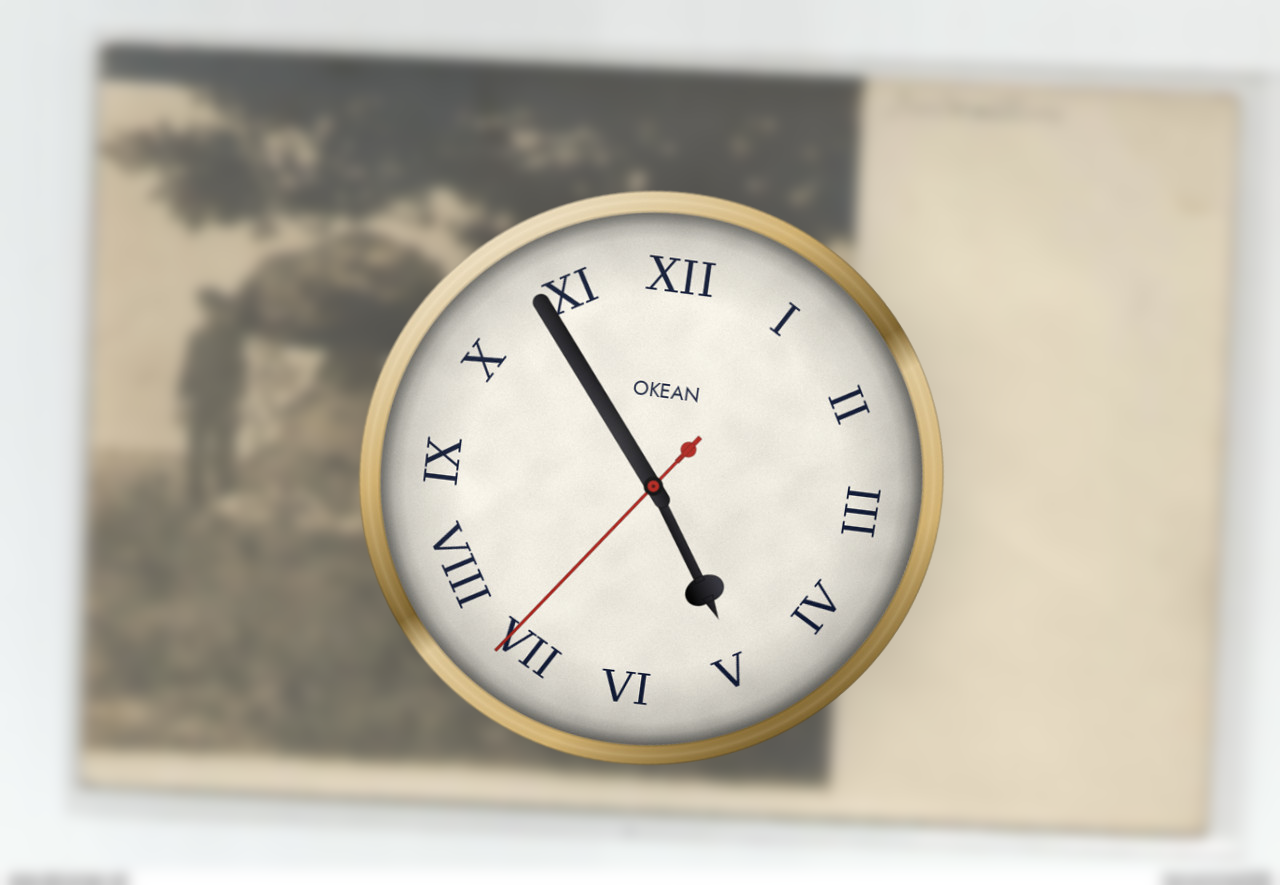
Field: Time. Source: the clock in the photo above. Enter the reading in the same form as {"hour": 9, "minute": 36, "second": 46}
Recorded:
{"hour": 4, "minute": 53, "second": 36}
